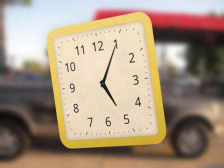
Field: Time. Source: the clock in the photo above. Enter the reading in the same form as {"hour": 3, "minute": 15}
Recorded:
{"hour": 5, "minute": 5}
